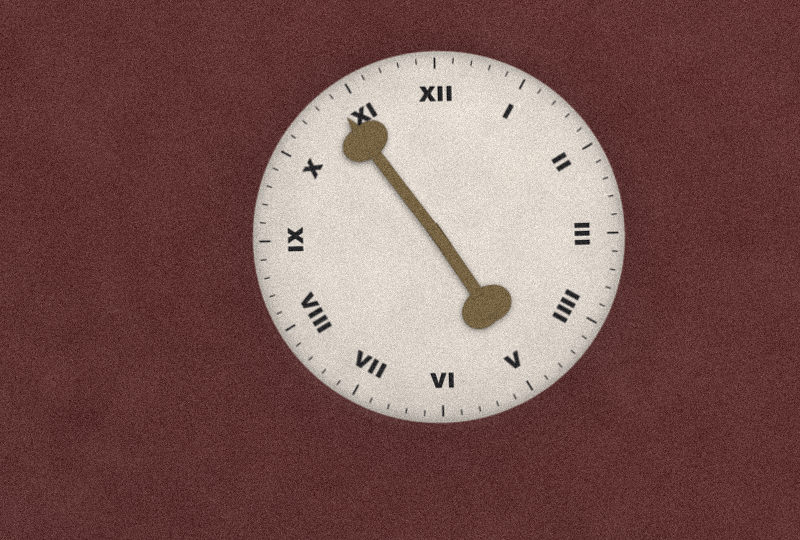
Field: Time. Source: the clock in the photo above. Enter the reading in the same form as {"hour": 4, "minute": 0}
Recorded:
{"hour": 4, "minute": 54}
